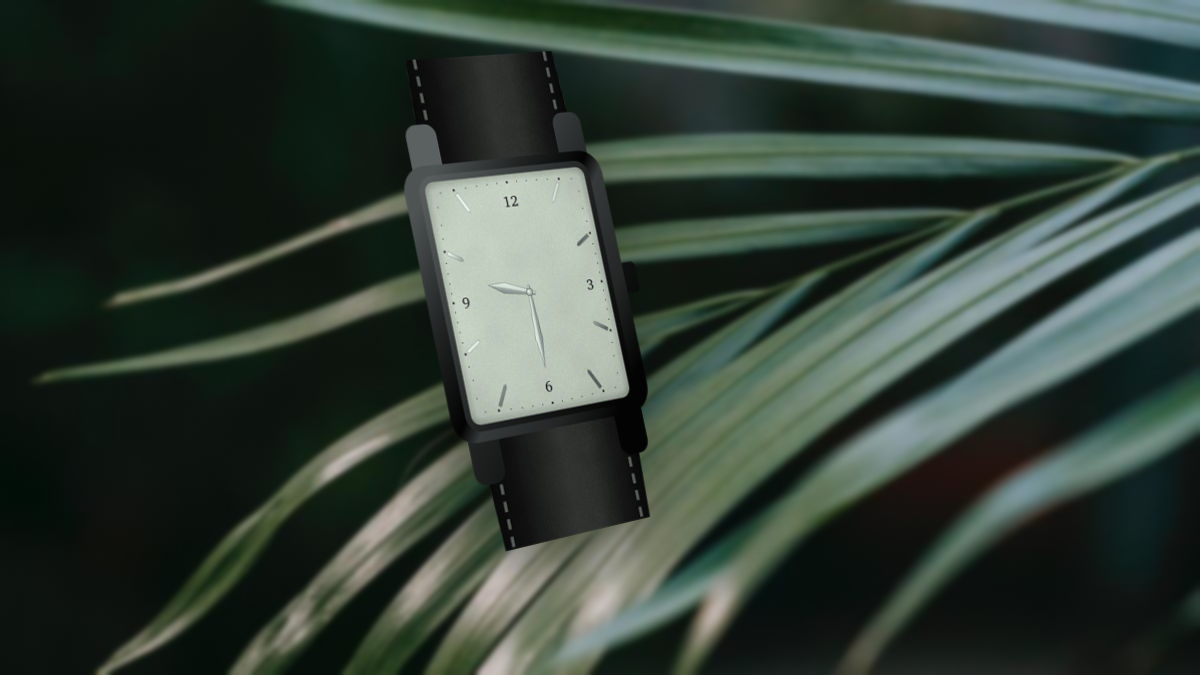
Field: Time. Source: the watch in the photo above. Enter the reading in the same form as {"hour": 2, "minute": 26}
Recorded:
{"hour": 9, "minute": 30}
